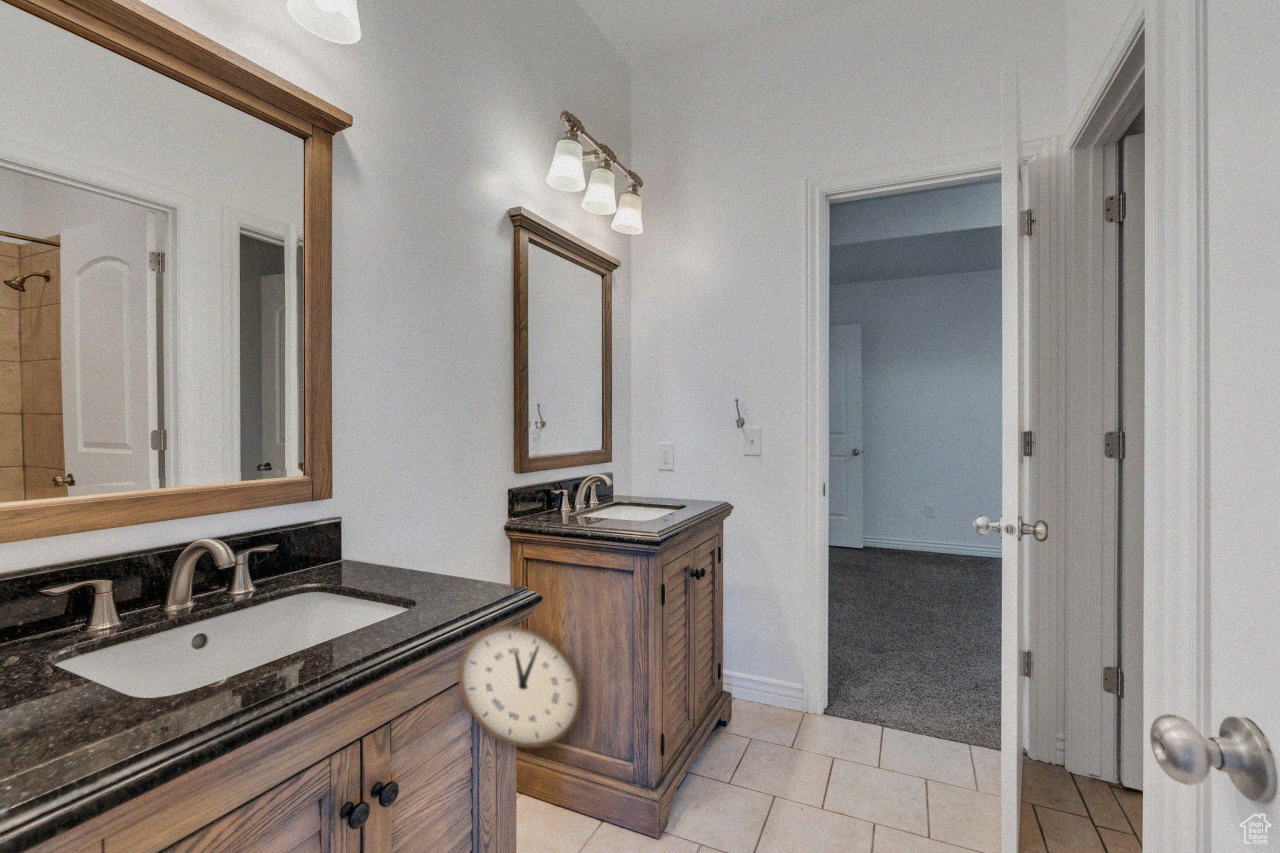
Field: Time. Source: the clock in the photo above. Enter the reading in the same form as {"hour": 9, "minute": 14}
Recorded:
{"hour": 12, "minute": 6}
